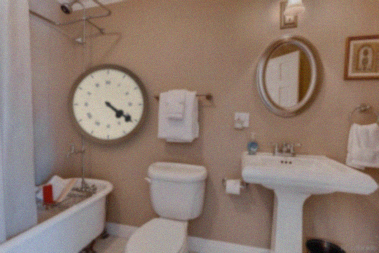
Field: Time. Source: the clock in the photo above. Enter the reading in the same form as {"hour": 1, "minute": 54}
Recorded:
{"hour": 4, "minute": 21}
